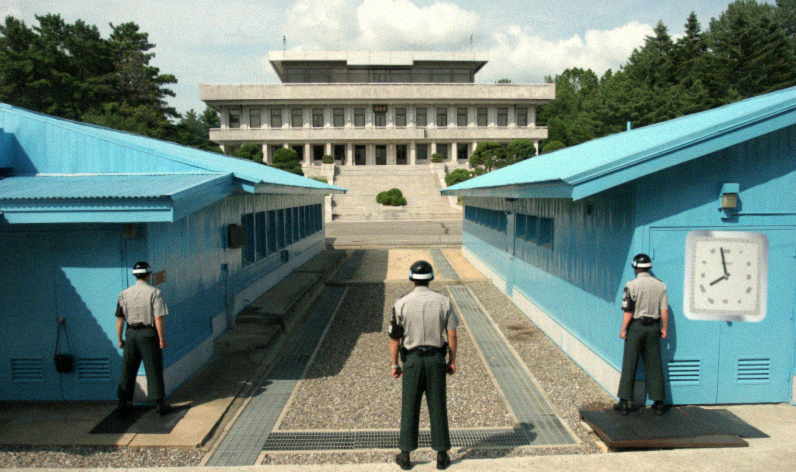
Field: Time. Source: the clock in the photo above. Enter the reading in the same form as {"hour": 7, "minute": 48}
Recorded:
{"hour": 7, "minute": 58}
